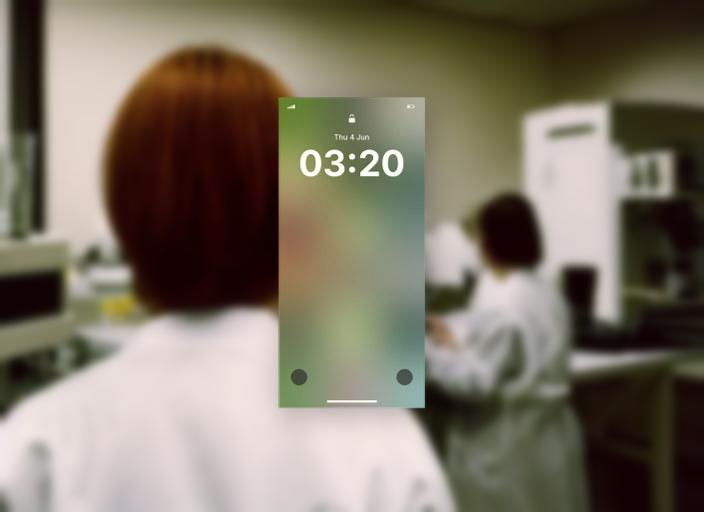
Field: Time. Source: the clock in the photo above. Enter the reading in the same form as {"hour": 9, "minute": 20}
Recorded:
{"hour": 3, "minute": 20}
